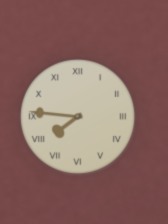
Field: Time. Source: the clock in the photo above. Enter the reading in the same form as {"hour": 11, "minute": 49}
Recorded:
{"hour": 7, "minute": 46}
